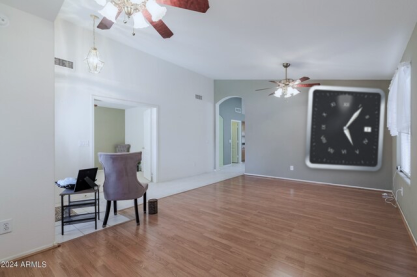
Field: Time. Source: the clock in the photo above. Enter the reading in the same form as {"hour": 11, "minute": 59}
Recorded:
{"hour": 5, "minute": 6}
